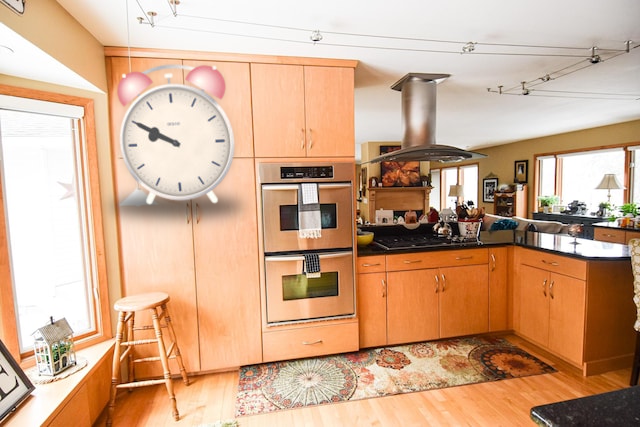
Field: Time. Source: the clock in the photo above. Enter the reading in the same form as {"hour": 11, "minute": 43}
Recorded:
{"hour": 9, "minute": 50}
